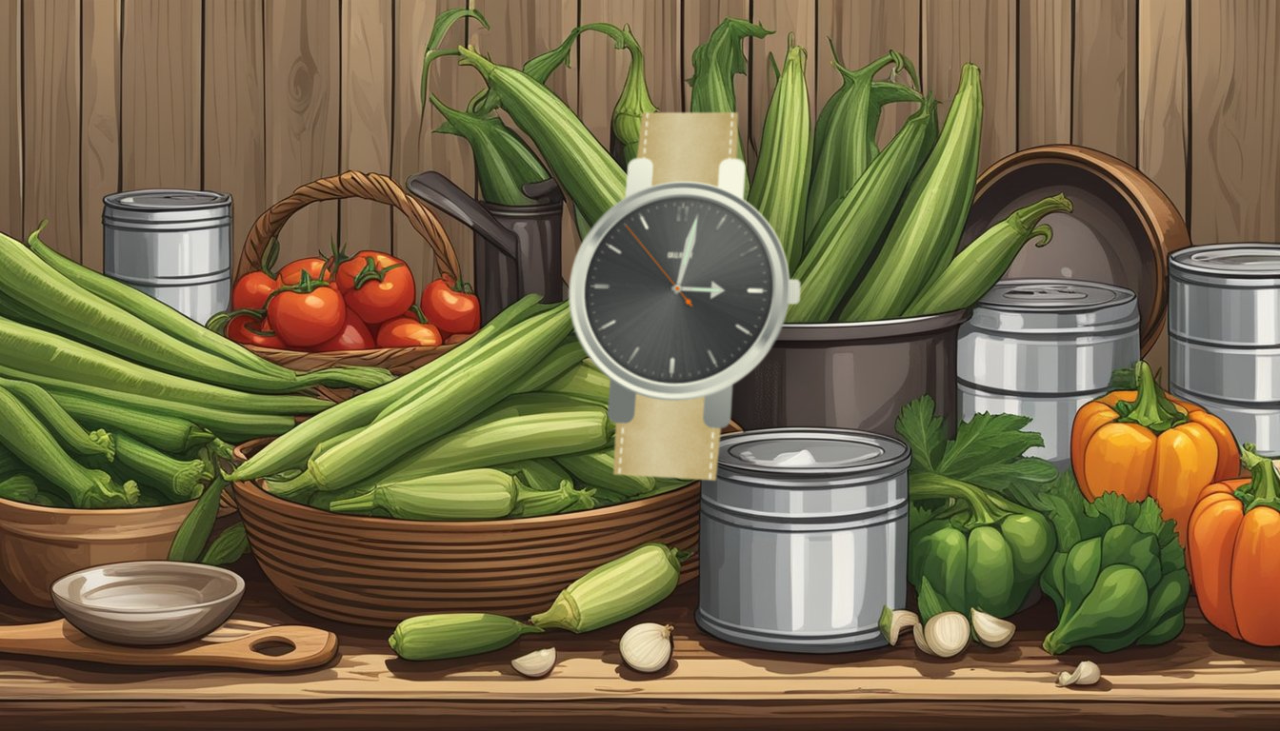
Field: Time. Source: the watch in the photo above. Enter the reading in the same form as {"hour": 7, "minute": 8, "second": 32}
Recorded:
{"hour": 3, "minute": 1, "second": 53}
